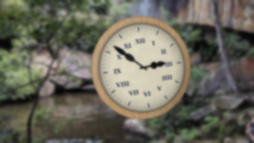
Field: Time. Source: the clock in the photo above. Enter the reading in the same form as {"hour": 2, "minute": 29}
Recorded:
{"hour": 2, "minute": 52}
